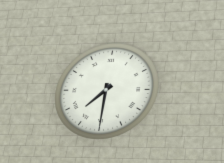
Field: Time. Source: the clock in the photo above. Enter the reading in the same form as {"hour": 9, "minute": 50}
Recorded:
{"hour": 7, "minute": 30}
